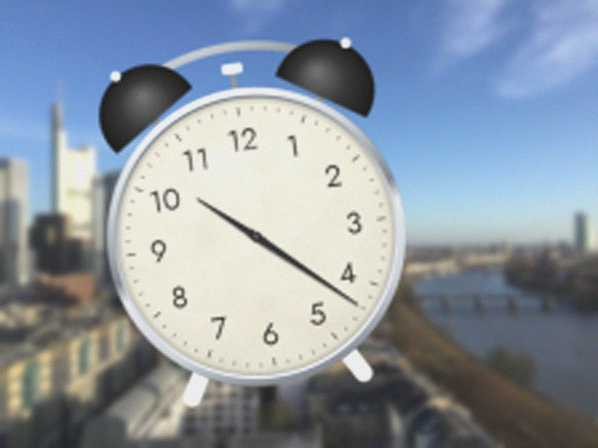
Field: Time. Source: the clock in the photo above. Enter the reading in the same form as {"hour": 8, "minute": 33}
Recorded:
{"hour": 10, "minute": 22}
